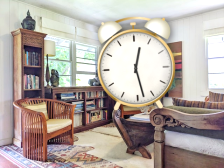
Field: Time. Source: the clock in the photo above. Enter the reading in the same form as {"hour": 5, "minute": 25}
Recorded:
{"hour": 12, "minute": 28}
